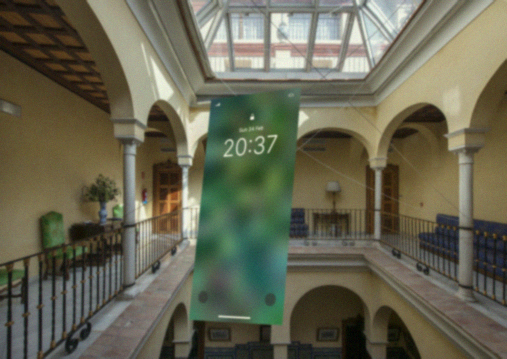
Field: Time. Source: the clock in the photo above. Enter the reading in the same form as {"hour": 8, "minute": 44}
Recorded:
{"hour": 20, "minute": 37}
